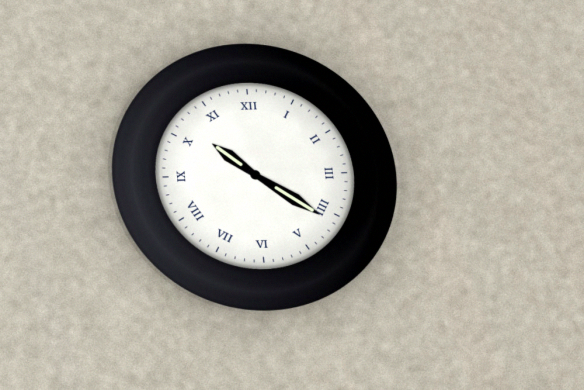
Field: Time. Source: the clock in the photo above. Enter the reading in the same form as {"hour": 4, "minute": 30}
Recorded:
{"hour": 10, "minute": 21}
